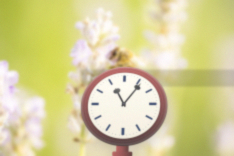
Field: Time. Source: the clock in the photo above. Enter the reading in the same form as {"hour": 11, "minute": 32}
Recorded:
{"hour": 11, "minute": 6}
